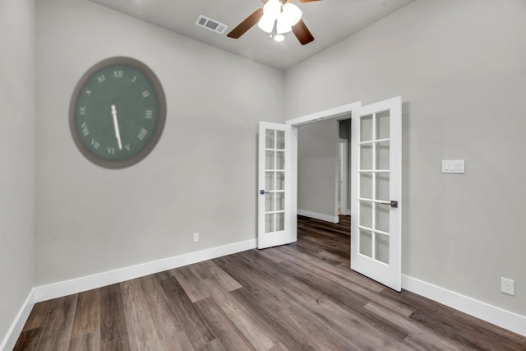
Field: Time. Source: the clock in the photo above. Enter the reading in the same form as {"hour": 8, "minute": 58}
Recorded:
{"hour": 5, "minute": 27}
